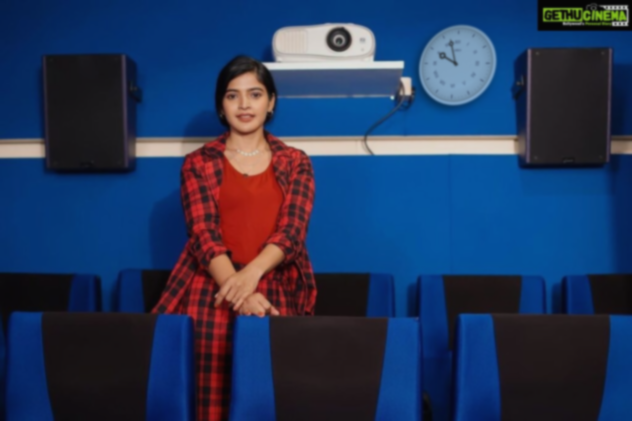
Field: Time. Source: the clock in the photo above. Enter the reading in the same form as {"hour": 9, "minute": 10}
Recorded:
{"hour": 9, "minute": 57}
